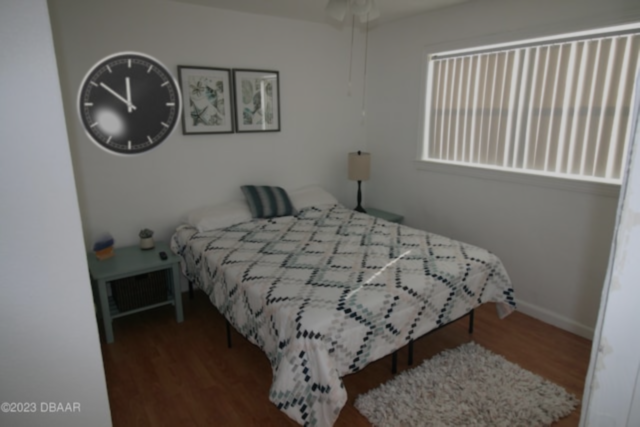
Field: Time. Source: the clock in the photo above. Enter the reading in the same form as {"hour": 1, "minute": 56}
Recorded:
{"hour": 11, "minute": 51}
